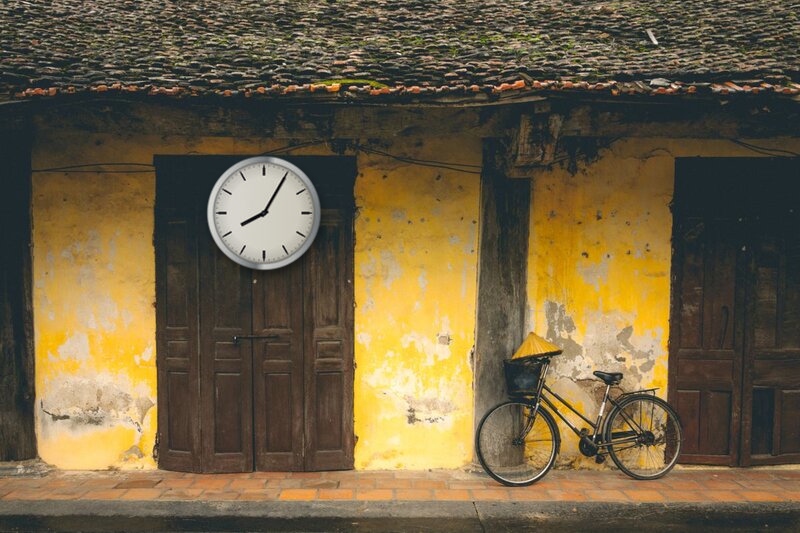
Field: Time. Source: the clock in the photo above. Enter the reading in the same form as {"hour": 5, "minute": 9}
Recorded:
{"hour": 8, "minute": 5}
